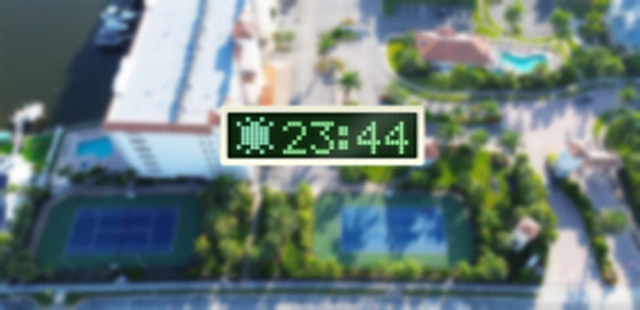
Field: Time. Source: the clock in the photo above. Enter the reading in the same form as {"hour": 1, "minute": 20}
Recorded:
{"hour": 23, "minute": 44}
